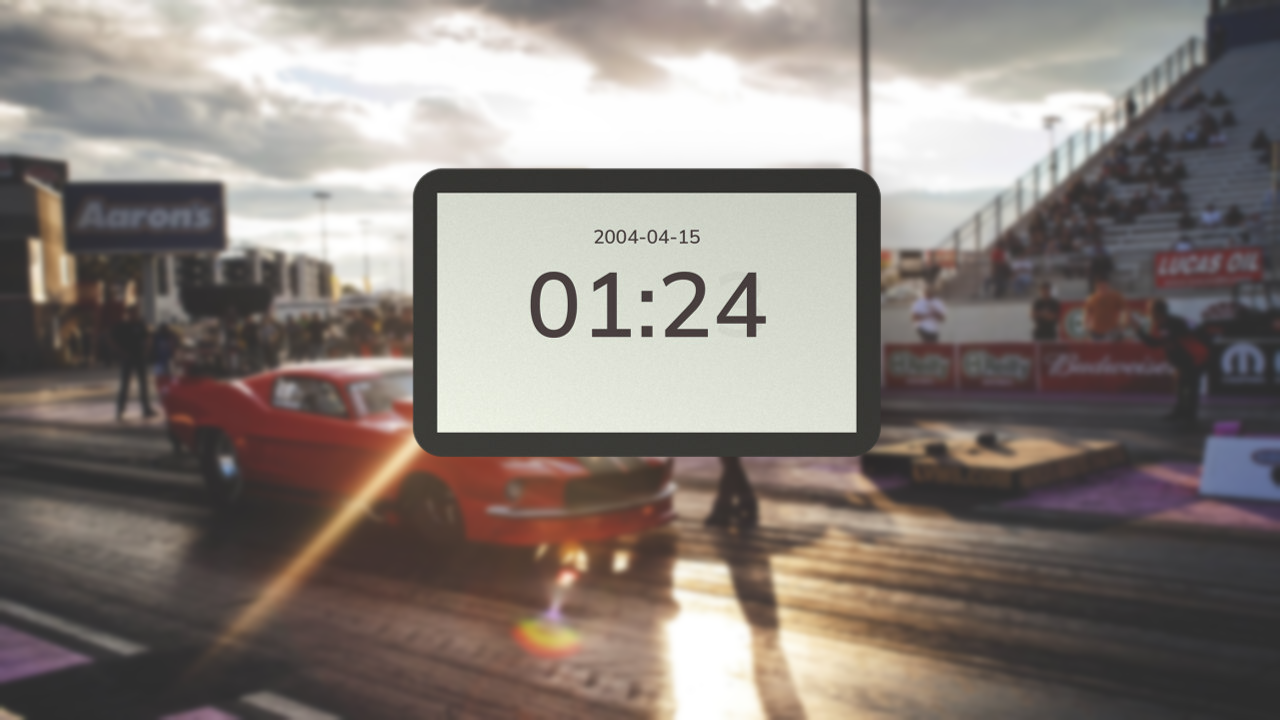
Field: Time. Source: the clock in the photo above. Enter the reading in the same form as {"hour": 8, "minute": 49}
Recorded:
{"hour": 1, "minute": 24}
